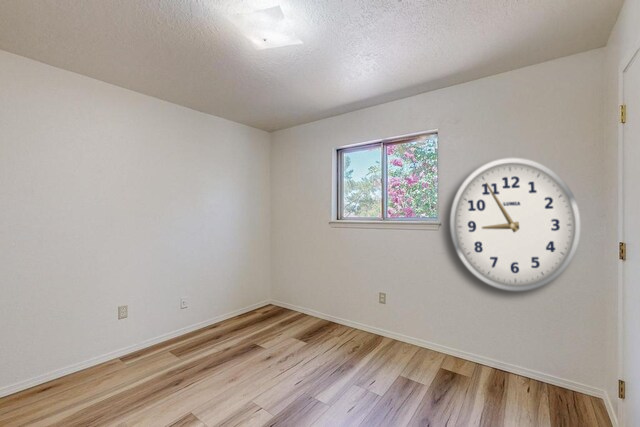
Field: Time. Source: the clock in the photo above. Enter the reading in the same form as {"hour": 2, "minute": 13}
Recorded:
{"hour": 8, "minute": 55}
